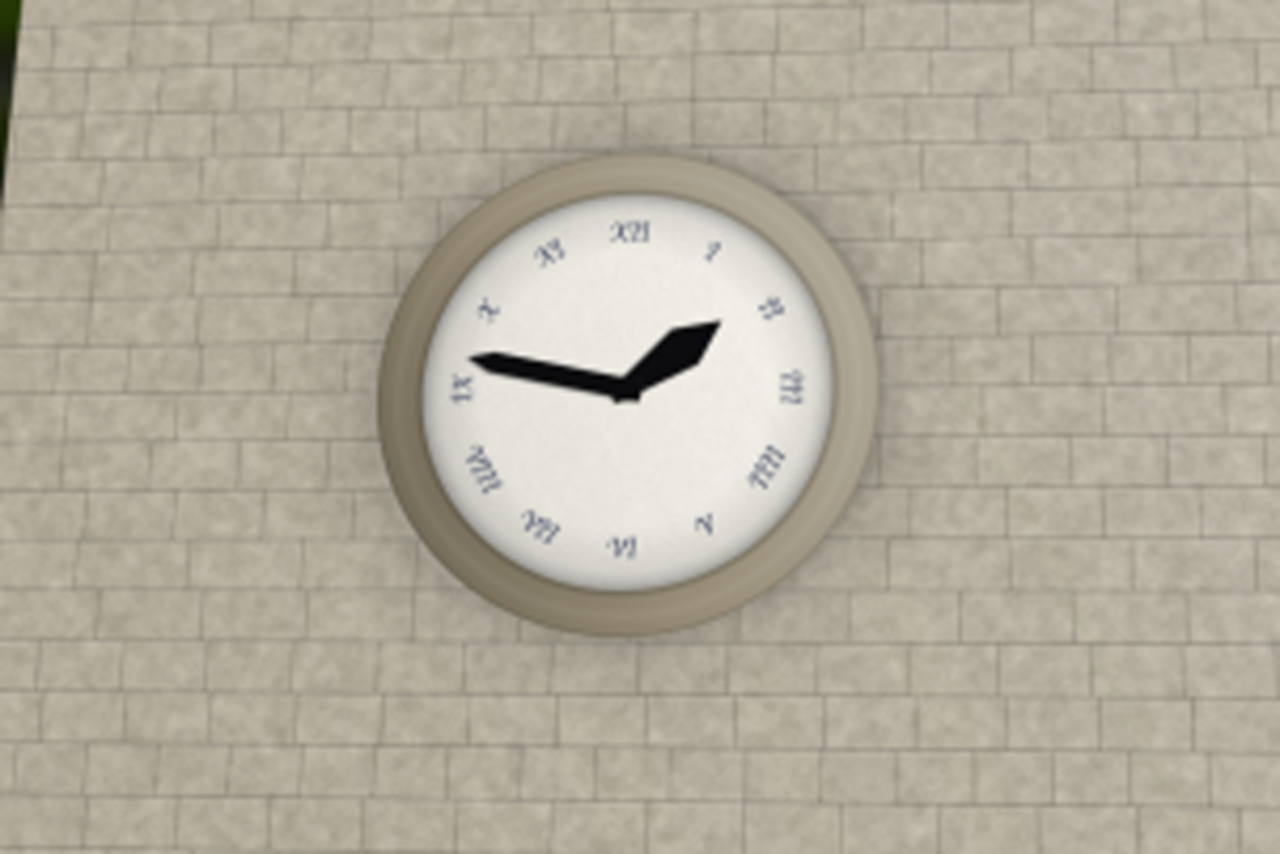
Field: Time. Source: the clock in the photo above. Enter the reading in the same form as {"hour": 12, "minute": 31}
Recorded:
{"hour": 1, "minute": 47}
